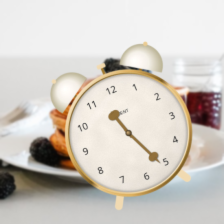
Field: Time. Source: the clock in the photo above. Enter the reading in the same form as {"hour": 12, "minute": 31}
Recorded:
{"hour": 11, "minute": 26}
